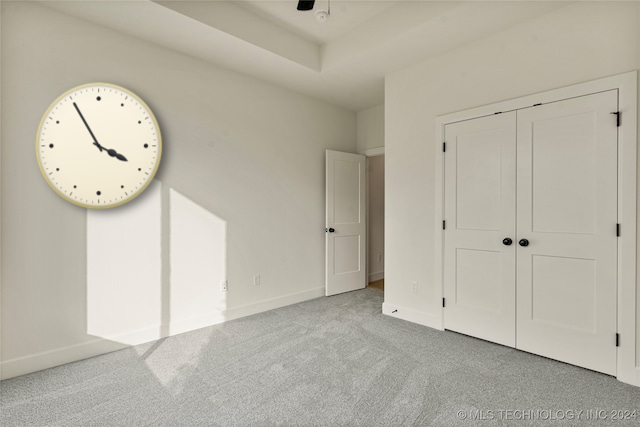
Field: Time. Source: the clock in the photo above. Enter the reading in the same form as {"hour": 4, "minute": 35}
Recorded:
{"hour": 3, "minute": 55}
